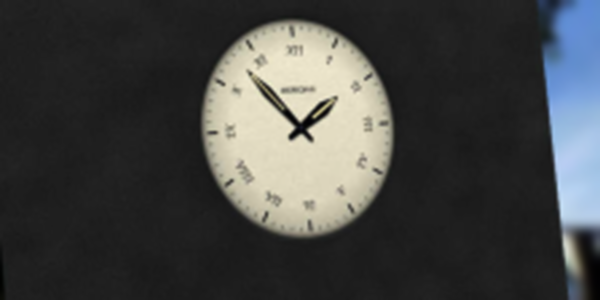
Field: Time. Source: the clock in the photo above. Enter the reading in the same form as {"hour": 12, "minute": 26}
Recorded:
{"hour": 1, "minute": 53}
